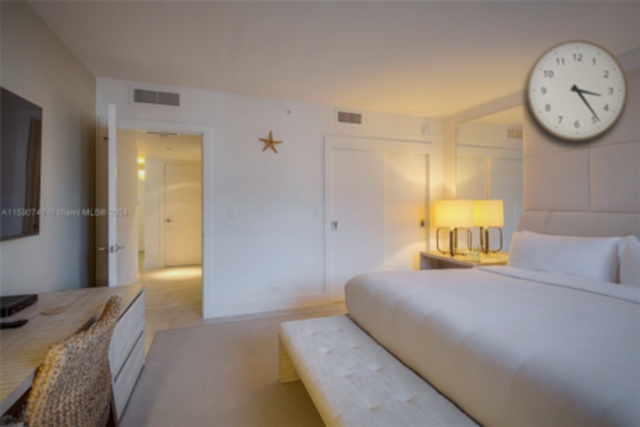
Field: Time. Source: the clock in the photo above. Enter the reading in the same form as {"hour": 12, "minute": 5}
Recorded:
{"hour": 3, "minute": 24}
